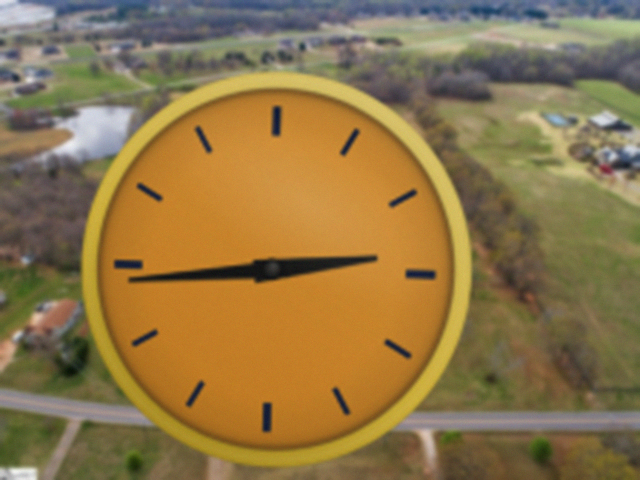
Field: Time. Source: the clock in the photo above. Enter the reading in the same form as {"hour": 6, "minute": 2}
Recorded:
{"hour": 2, "minute": 44}
